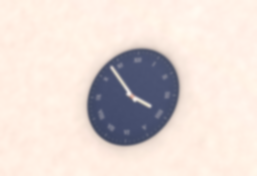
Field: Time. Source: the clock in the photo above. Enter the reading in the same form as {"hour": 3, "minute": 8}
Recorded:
{"hour": 3, "minute": 53}
